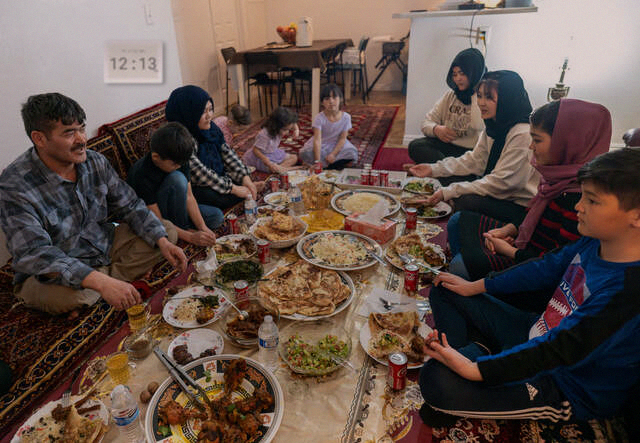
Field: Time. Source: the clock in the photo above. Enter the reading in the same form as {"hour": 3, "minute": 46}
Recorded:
{"hour": 12, "minute": 13}
